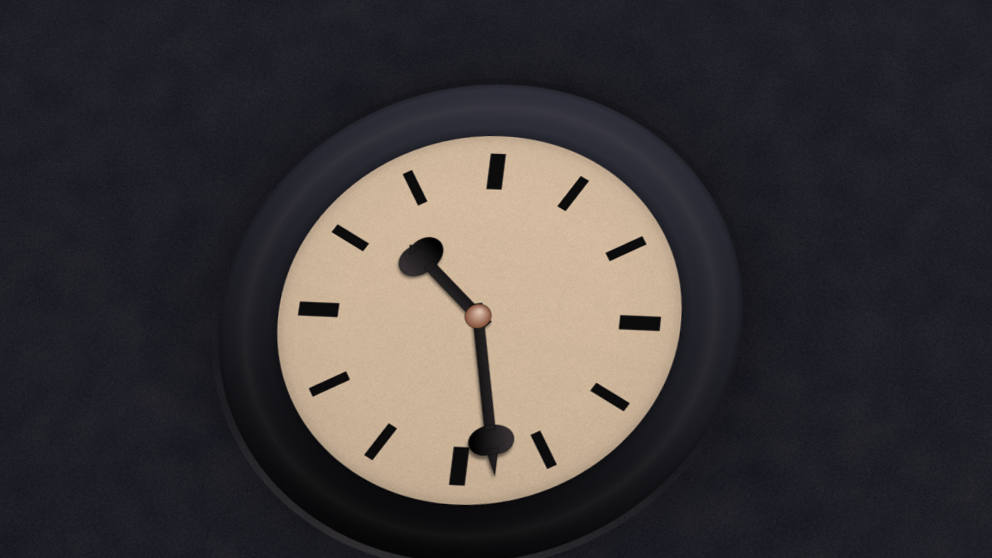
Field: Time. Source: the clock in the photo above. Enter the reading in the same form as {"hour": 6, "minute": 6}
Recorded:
{"hour": 10, "minute": 28}
